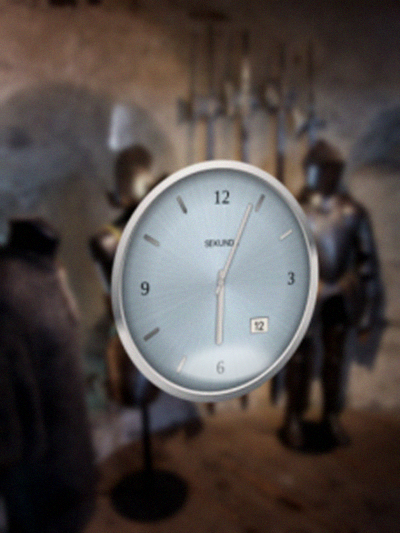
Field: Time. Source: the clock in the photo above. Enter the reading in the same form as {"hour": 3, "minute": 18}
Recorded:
{"hour": 6, "minute": 4}
